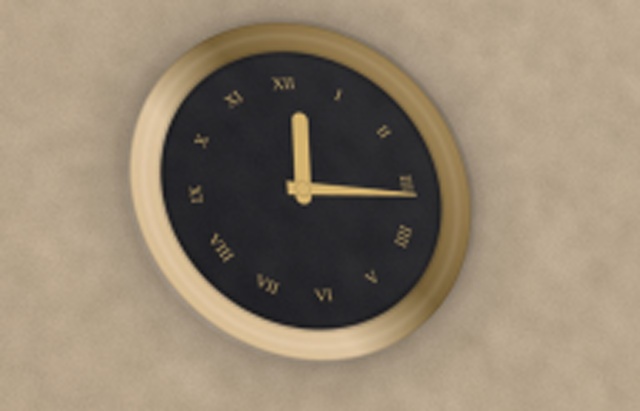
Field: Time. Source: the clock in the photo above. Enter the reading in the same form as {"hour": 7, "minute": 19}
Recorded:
{"hour": 12, "minute": 16}
